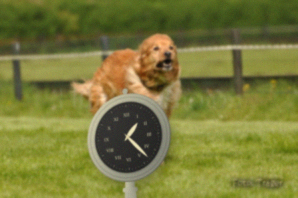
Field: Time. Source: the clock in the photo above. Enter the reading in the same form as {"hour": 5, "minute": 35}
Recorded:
{"hour": 1, "minute": 23}
